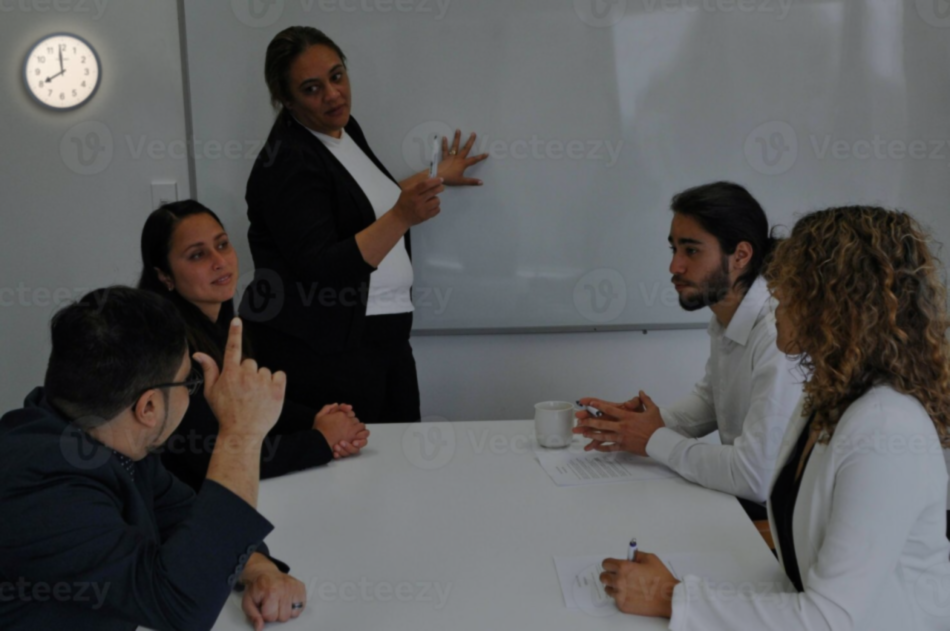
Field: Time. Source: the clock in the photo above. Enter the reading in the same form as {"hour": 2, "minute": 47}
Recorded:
{"hour": 7, "minute": 59}
